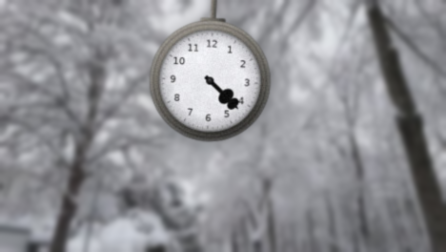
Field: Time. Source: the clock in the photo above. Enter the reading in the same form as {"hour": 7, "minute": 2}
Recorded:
{"hour": 4, "minute": 22}
